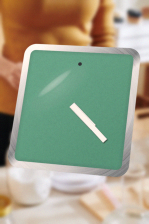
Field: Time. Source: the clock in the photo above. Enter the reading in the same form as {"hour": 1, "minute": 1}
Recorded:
{"hour": 4, "minute": 22}
